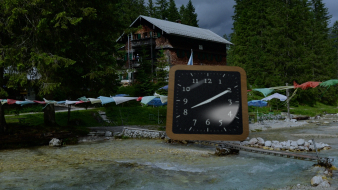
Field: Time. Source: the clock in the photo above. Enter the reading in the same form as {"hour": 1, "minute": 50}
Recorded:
{"hour": 8, "minute": 10}
